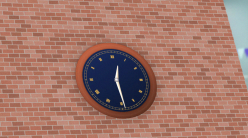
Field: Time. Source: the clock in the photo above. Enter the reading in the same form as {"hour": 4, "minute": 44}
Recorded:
{"hour": 12, "minute": 29}
